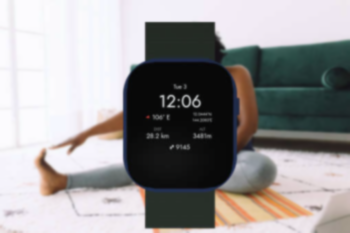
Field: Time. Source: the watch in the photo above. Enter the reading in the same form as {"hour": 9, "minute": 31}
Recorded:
{"hour": 12, "minute": 6}
